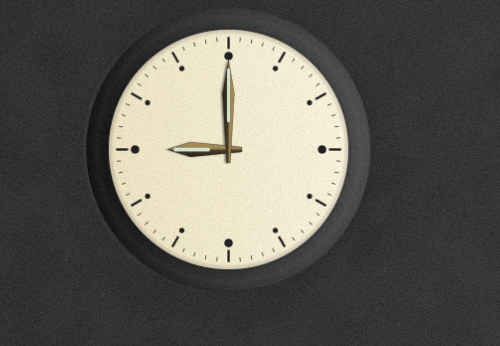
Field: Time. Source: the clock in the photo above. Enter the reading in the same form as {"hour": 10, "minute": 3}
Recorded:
{"hour": 9, "minute": 0}
